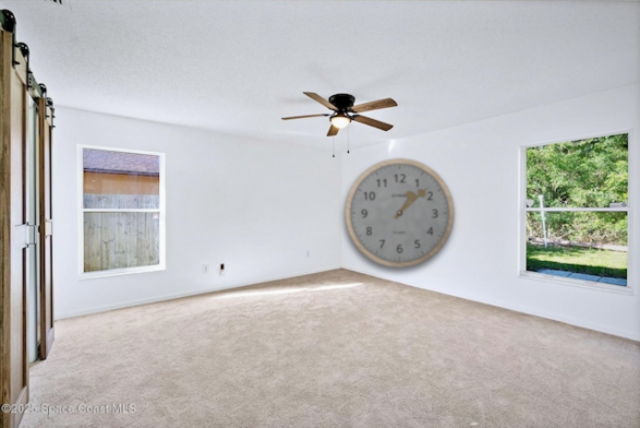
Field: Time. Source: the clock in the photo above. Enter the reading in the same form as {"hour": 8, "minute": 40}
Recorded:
{"hour": 1, "minute": 8}
